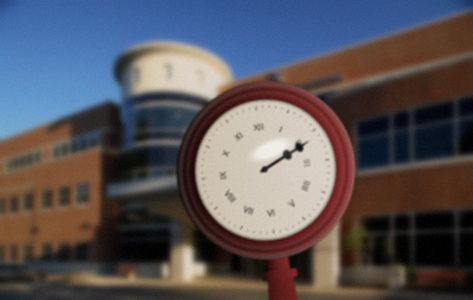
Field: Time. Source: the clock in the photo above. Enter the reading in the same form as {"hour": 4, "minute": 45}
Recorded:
{"hour": 2, "minute": 11}
